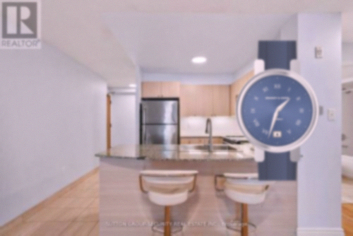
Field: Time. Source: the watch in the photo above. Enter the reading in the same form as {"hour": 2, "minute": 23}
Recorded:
{"hour": 1, "minute": 33}
